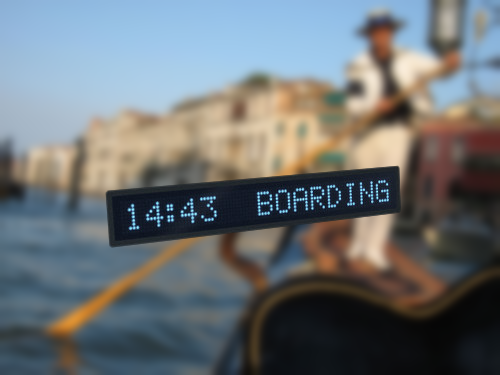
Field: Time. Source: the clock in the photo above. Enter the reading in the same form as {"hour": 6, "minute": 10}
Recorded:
{"hour": 14, "minute": 43}
